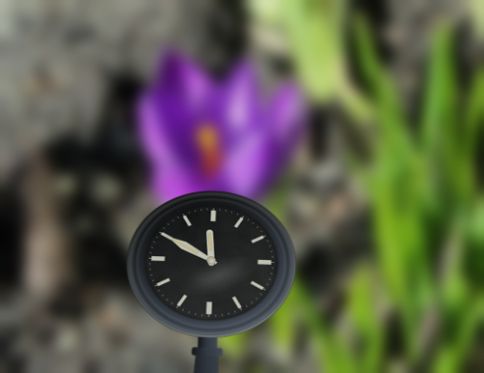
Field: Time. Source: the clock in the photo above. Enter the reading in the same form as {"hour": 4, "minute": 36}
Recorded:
{"hour": 11, "minute": 50}
